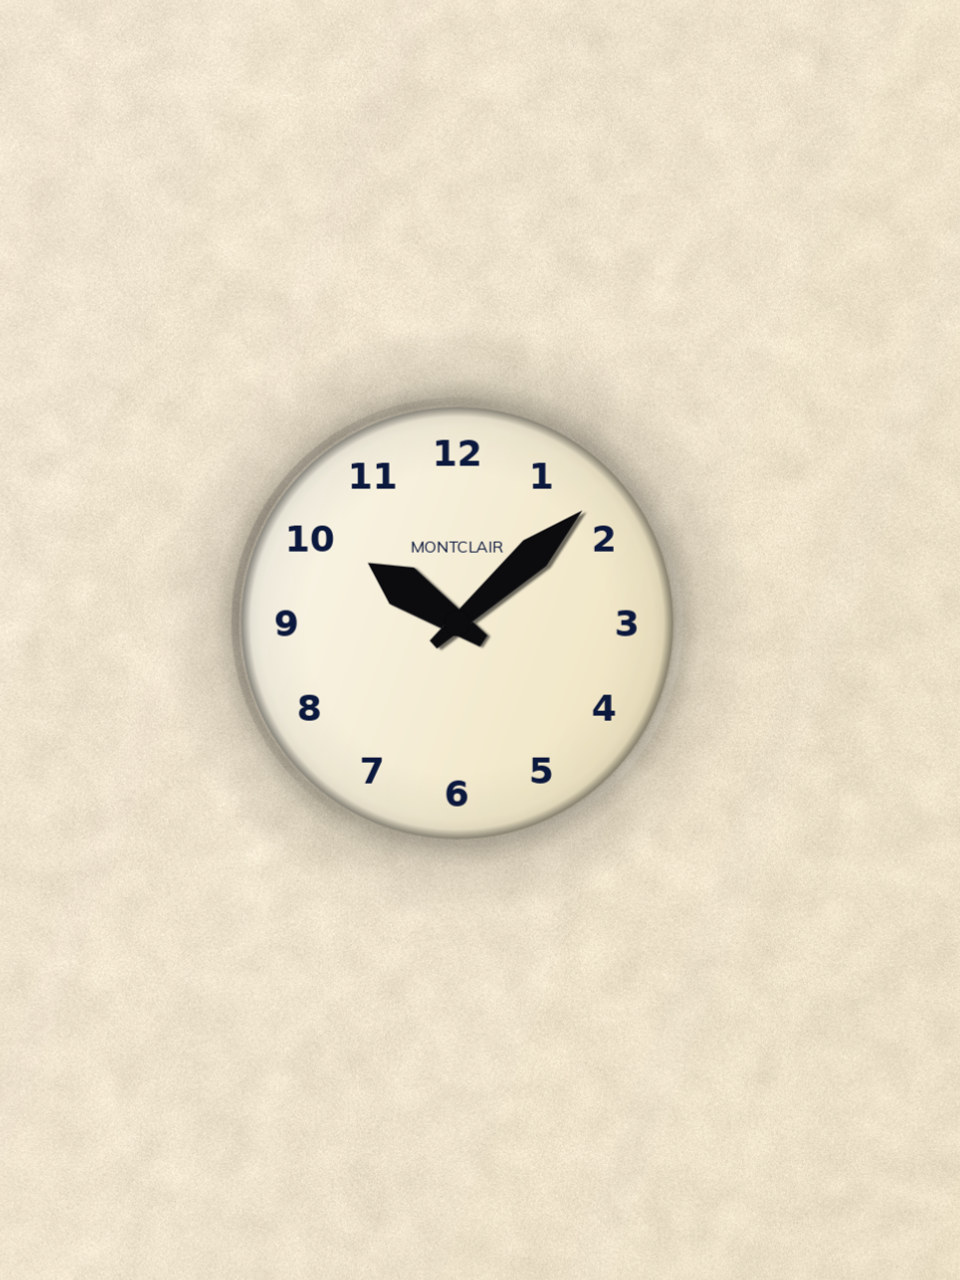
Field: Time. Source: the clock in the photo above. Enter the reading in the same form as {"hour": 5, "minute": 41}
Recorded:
{"hour": 10, "minute": 8}
